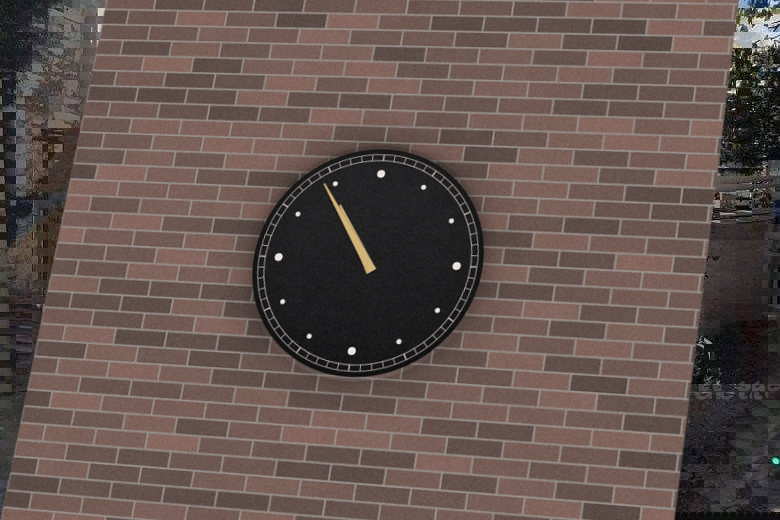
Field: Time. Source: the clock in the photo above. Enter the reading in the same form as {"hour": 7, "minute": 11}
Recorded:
{"hour": 10, "minute": 54}
